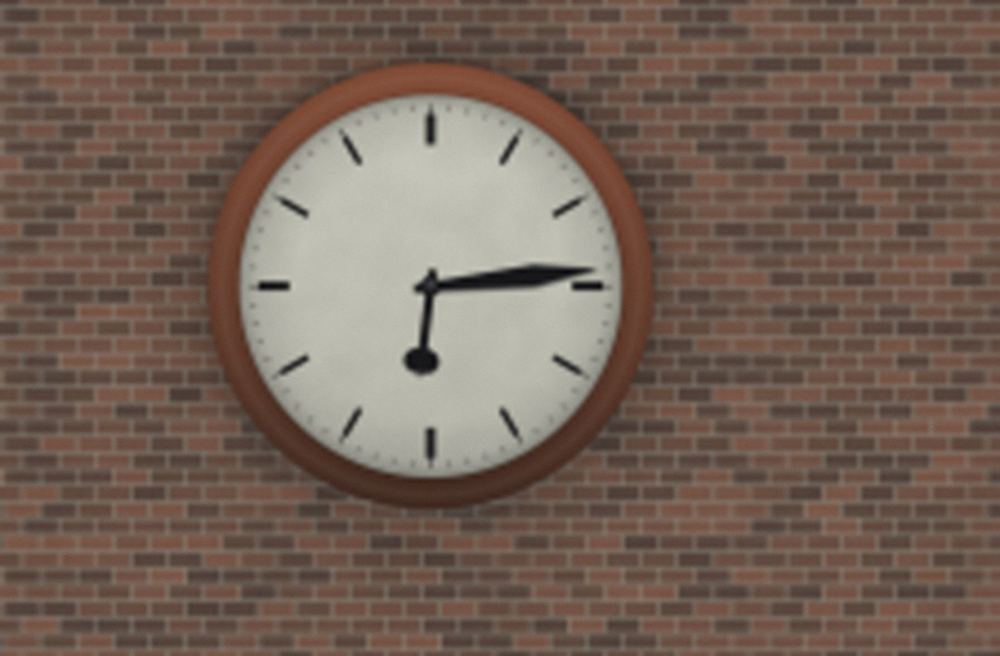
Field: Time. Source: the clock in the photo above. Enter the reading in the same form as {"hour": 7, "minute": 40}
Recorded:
{"hour": 6, "minute": 14}
